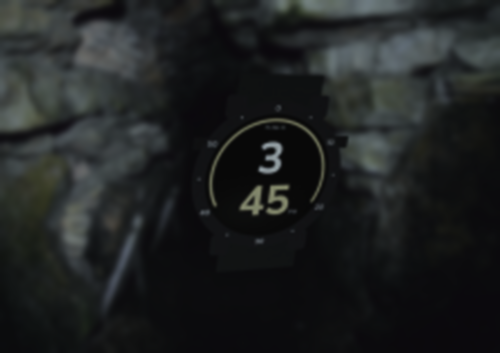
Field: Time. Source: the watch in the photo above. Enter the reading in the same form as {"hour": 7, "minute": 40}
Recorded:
{"hour": 3, "minute": 45}
